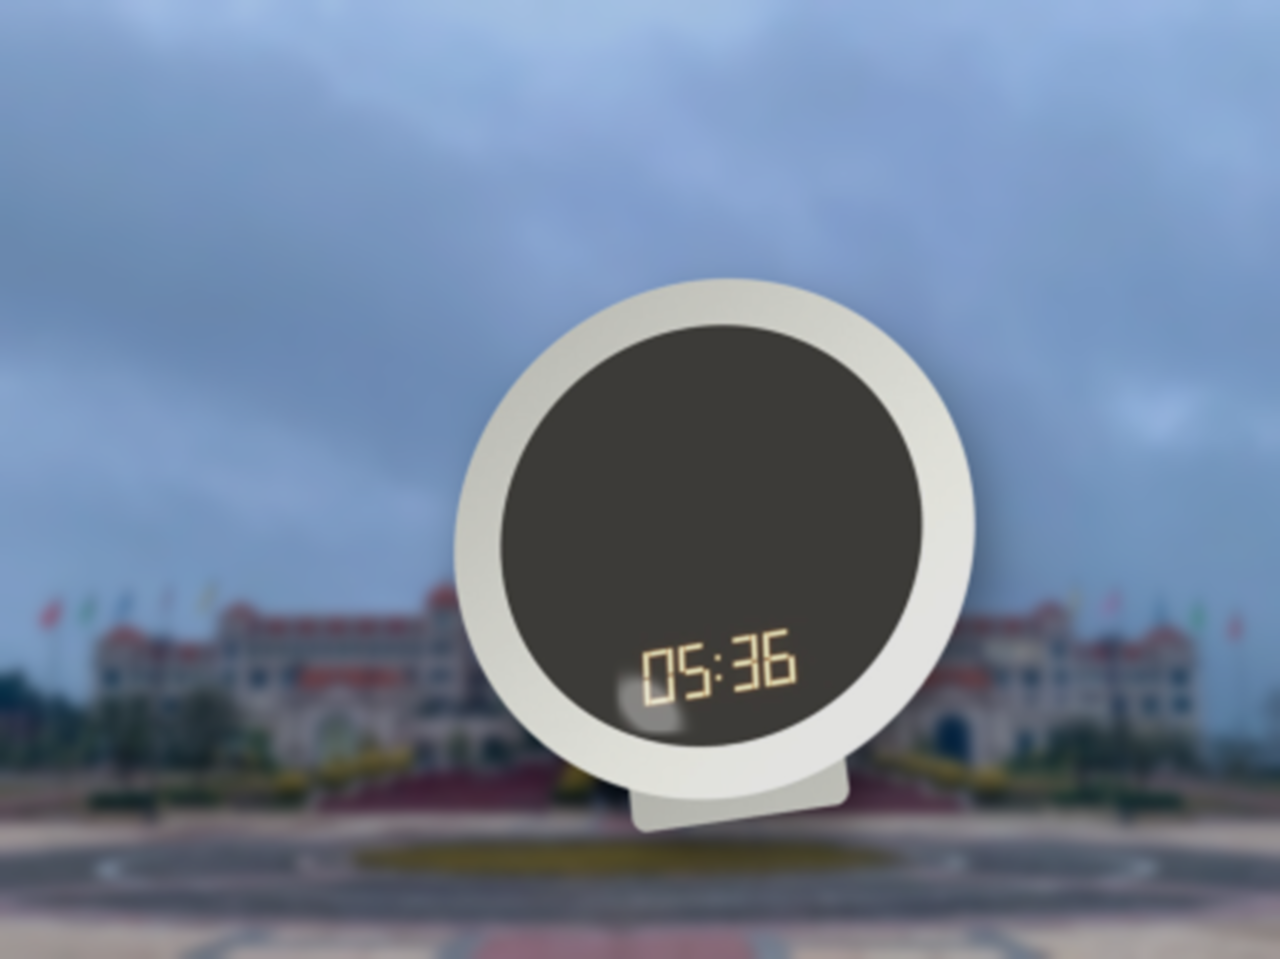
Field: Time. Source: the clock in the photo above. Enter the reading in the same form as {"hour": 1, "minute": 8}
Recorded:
{"hour": 5, "minute": 36}
